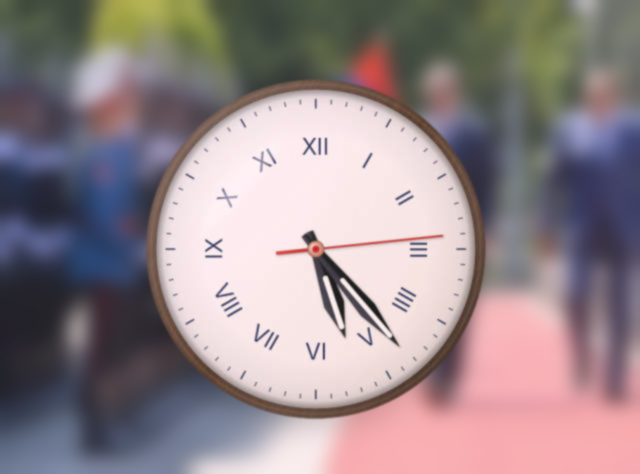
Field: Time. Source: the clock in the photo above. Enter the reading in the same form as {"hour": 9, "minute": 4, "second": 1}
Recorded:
{"hour": 5, "minute": 23, "second": 14}
